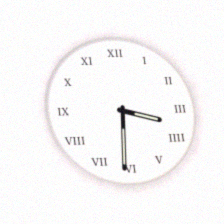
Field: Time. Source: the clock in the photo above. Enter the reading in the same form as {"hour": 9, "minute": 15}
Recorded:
{"hour": 3, "minute": 31}
